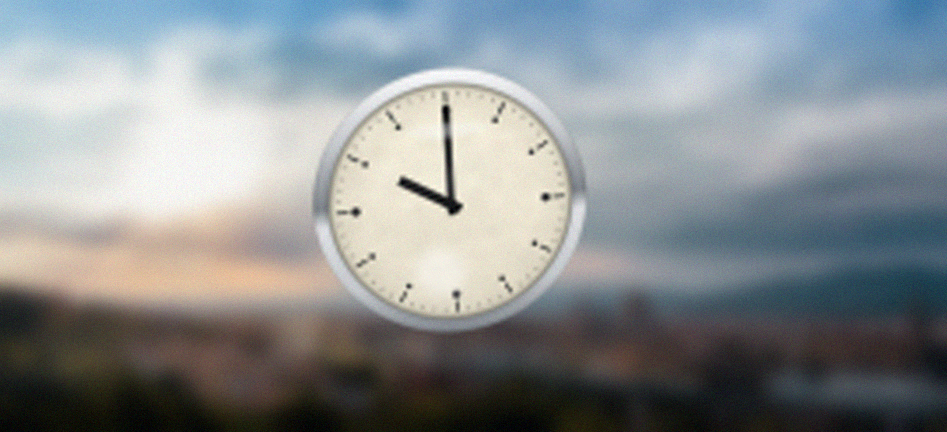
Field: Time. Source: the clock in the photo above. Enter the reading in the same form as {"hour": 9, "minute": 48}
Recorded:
{"hour": 10, "minute": 0}
